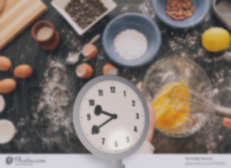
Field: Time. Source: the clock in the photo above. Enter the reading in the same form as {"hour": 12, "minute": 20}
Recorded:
{"hour": 9, "minute": 40}
